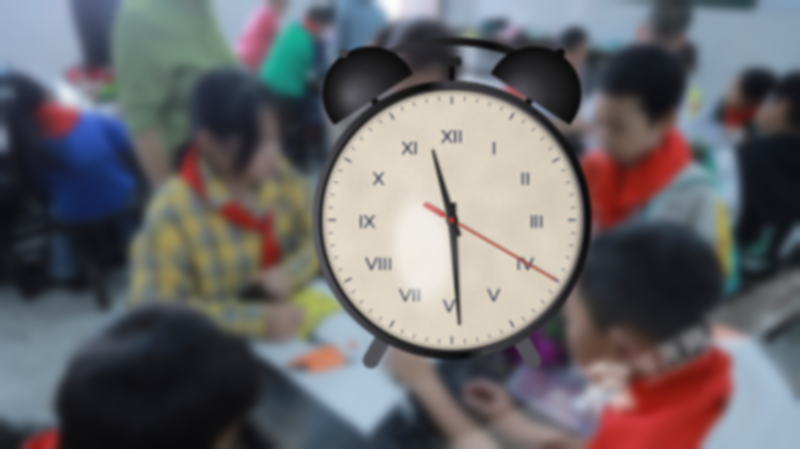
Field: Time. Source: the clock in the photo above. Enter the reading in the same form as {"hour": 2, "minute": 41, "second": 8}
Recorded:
{"hour": 11, "minute": 29, "second": 20}
